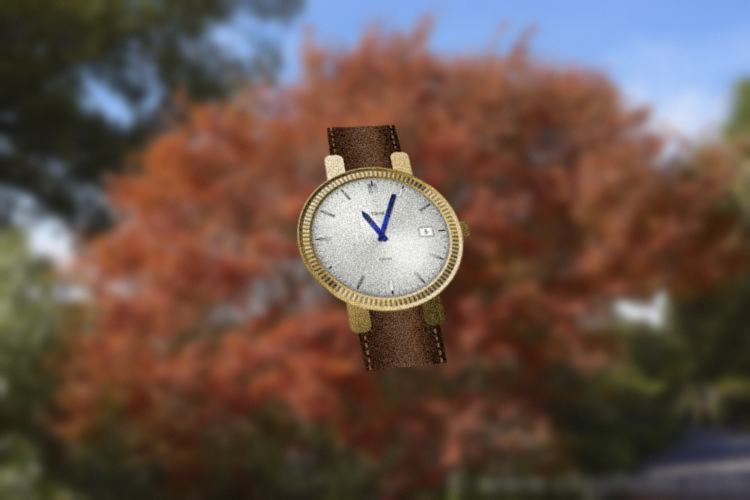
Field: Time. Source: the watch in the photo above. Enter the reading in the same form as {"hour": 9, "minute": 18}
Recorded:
{"hour": 11, "minute": 4}
